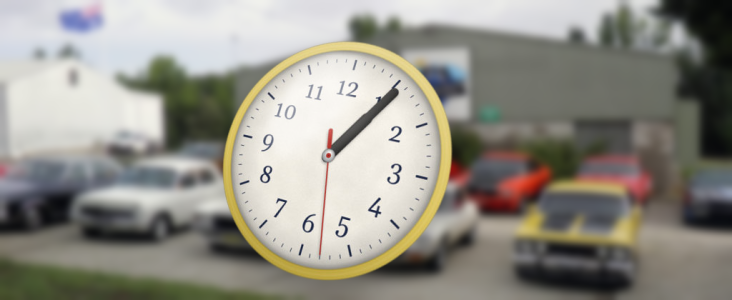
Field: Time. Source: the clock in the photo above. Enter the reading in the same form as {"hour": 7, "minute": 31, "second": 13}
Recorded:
{"hour": 1, "minute": 5, "second": 28}
